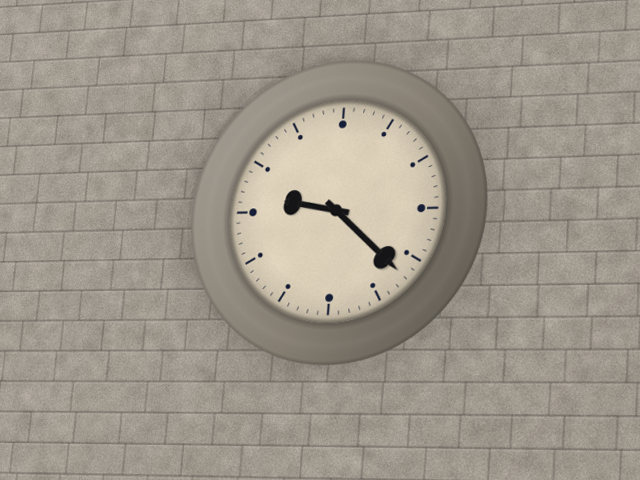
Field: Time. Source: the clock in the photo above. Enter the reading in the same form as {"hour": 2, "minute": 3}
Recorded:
{"hour": 9, "minute": 22}
